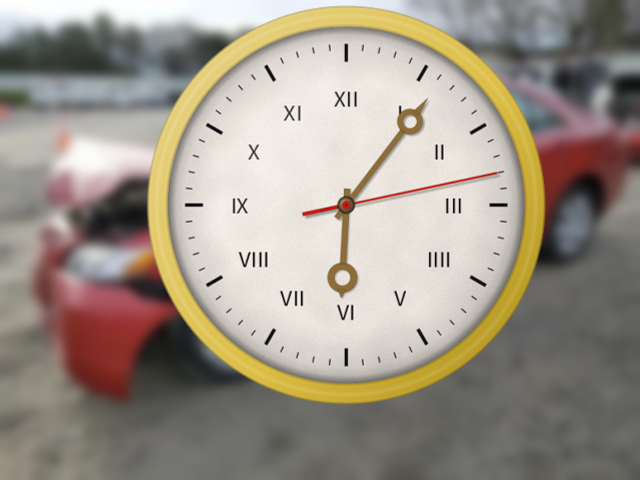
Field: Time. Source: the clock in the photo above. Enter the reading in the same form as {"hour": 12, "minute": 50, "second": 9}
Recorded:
{"hour": 6, "minute": 6, "second": 13}
